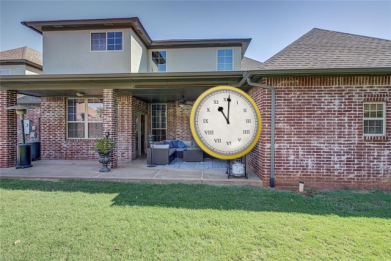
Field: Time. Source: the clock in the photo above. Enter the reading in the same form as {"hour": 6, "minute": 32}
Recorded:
{"hour": 11, "minute": 1}
